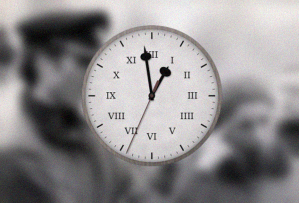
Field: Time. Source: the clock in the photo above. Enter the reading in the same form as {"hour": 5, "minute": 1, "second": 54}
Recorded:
{"hour": 12, "minute": 58, "second": 34}
